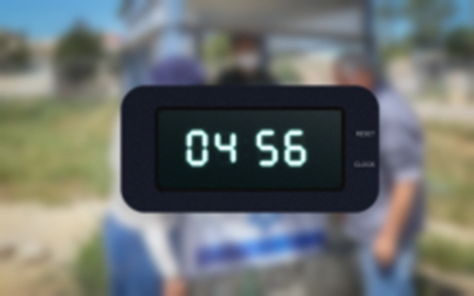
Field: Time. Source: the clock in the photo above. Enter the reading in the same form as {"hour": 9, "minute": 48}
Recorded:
{"hour": 4, "minute": 56}
